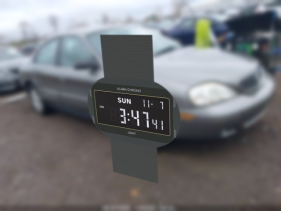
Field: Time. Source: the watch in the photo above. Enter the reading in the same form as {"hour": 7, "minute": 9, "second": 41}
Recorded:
{"hour": 3, "minute": 47, "second": 41}
